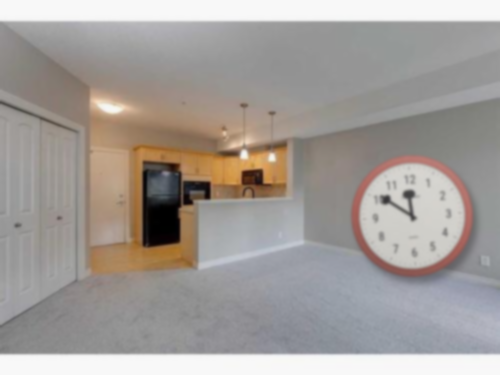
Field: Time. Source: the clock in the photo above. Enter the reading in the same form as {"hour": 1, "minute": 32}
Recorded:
{"hour": 11, "minute": 51}
